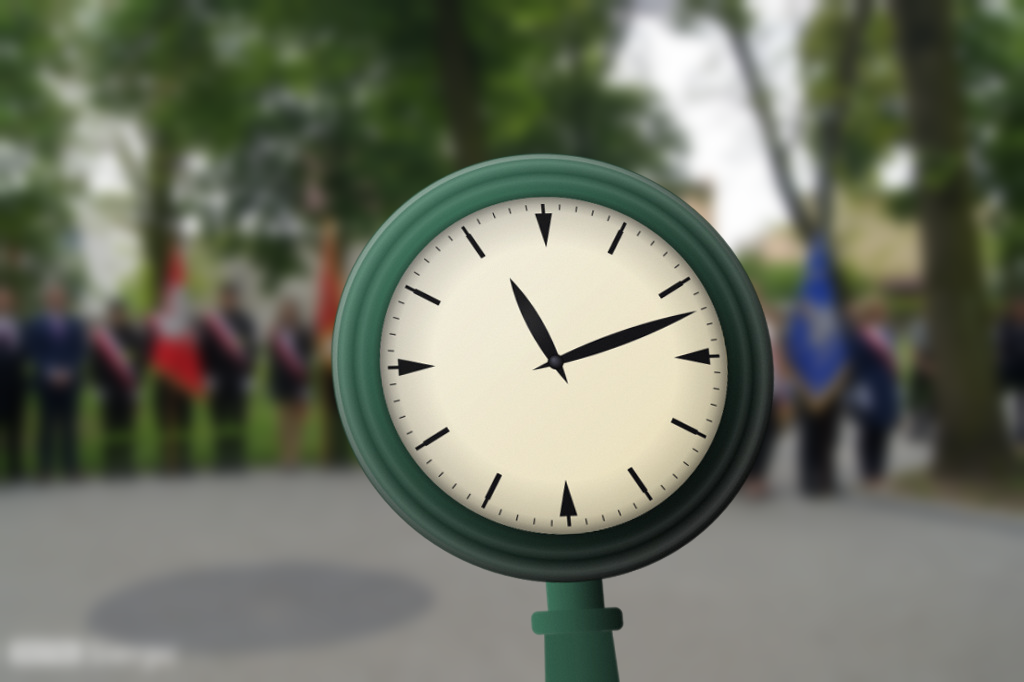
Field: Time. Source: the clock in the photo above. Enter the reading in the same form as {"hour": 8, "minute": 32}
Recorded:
{"hour": 11, "minute": 12}
